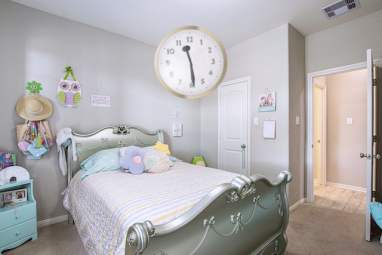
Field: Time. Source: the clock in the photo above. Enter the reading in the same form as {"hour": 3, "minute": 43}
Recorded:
{"hour": 11, "minute": 29}
